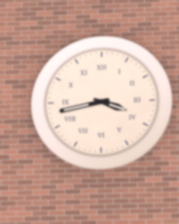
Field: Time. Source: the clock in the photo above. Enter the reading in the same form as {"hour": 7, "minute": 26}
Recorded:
{"hour": 3, "minute": 43}
